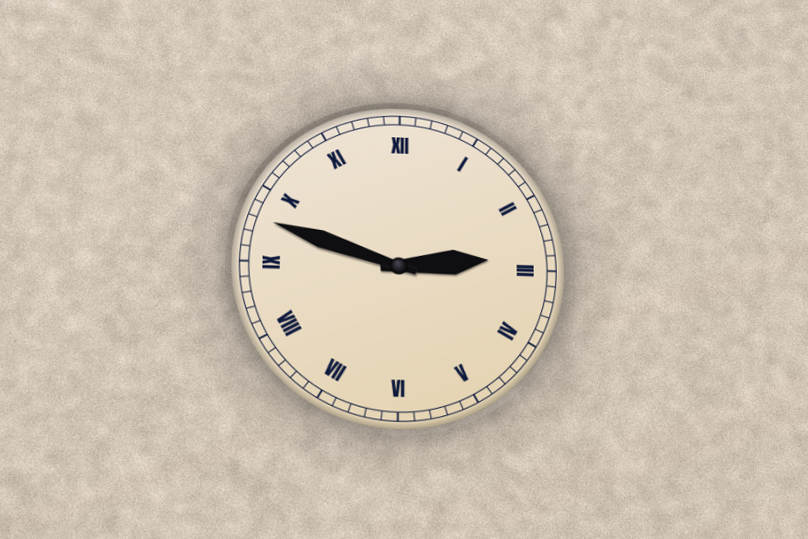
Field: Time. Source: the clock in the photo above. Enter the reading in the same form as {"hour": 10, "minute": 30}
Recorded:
{"hour": 2, "minute": 48}
